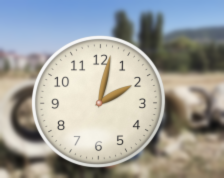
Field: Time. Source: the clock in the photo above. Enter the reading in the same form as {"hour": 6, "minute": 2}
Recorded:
{"hour": 2, "minute": 2}
